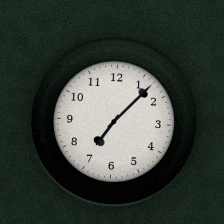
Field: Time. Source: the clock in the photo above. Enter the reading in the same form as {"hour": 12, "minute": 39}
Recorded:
{"hour": 7, "minute": 7}
